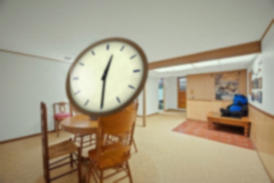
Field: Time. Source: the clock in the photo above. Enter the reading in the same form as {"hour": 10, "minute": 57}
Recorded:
{"hour": 12, "minute": 30}
